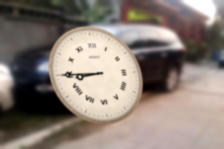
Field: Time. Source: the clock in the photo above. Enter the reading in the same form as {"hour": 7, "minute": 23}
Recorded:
{"hour": 8, "minute": 45}
